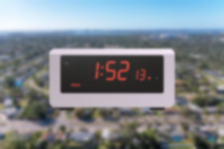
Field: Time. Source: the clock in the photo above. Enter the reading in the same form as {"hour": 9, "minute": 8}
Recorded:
{"hour": 1, "minute": 52}
